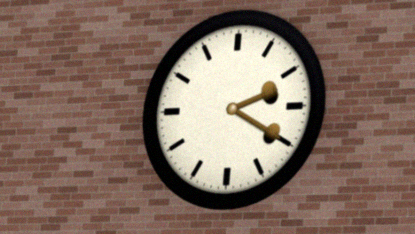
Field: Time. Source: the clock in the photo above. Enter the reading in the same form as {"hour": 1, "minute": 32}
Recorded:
{"hour": 2, "minute": 20}
